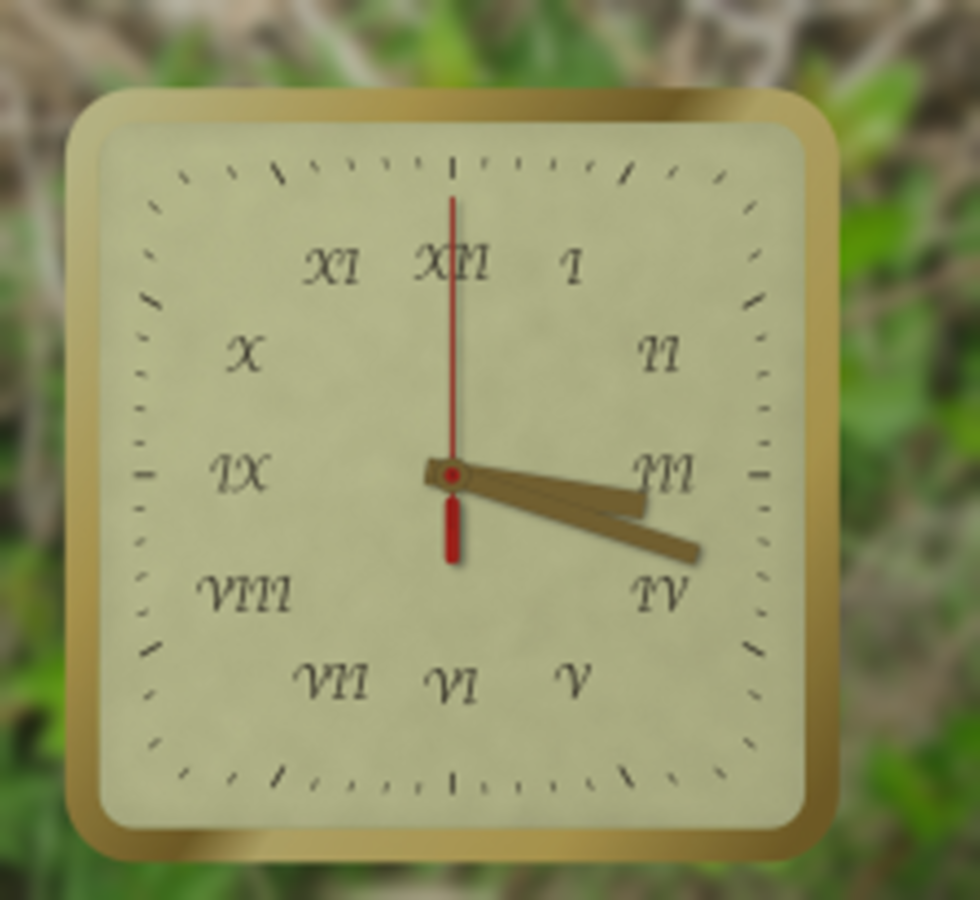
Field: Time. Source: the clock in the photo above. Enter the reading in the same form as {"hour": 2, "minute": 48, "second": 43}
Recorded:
{"hour": 3, "minute": 18, "second": 0}
